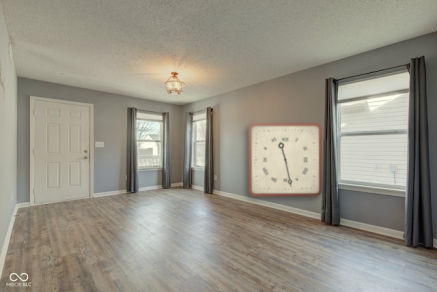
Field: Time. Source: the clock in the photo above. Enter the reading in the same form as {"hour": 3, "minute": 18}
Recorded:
{"hour": 11, "minute": 28}
